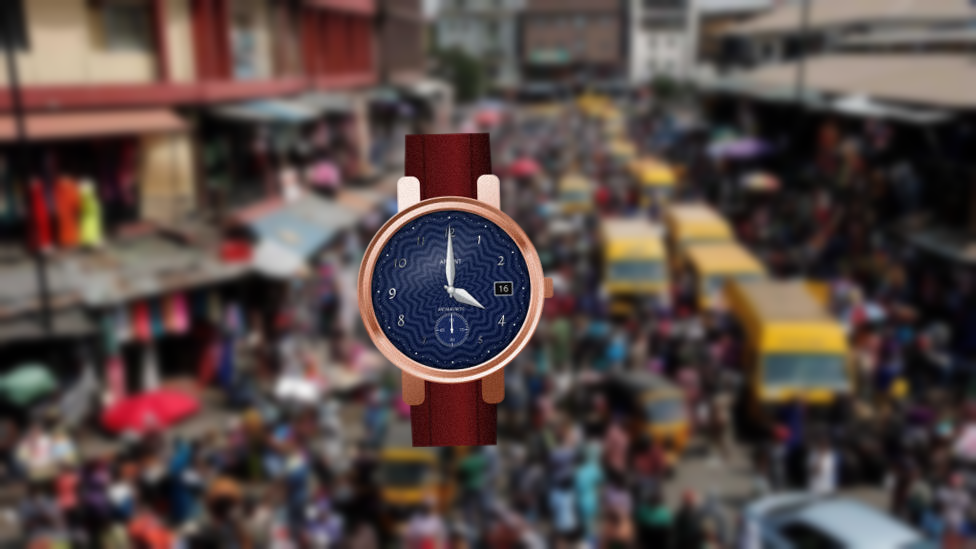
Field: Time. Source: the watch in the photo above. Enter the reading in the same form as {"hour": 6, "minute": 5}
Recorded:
{"hour": 4, "minute": 0}
